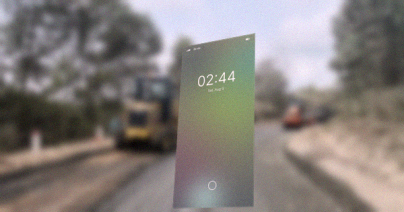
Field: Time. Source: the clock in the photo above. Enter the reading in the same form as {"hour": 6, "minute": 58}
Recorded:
{"hour": 2, "minute": 44}
